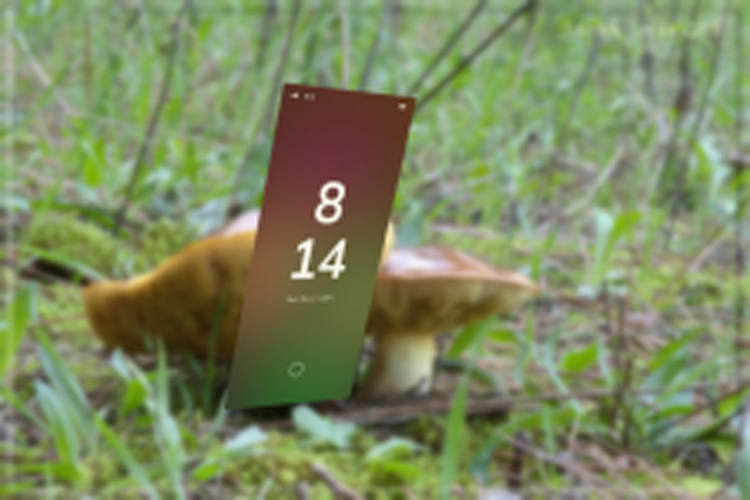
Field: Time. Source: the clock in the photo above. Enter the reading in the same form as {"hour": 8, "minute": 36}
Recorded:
{"hour": 8, "minute": 14}
